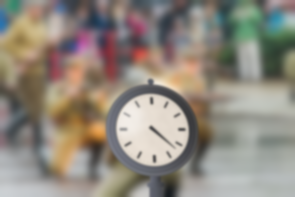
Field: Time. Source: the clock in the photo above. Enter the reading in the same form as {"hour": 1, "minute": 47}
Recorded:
{"hour": 4, "minute": 22}
